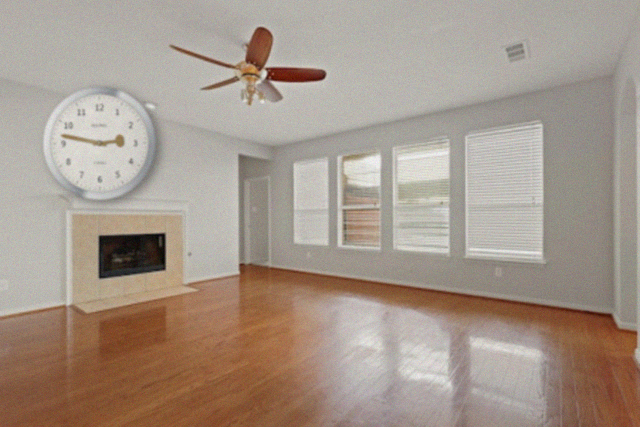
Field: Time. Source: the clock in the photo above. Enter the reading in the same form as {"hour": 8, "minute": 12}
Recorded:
{"hour": 2, "minute": 47}
